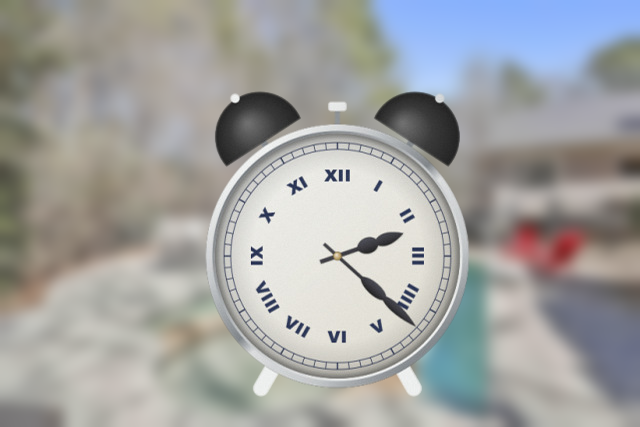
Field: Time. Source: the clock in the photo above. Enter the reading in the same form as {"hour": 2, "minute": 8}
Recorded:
{"hour": 2, "minute": 22}
